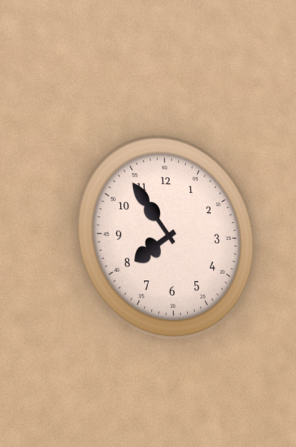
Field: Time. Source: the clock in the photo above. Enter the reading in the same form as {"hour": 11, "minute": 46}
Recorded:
{"hour": 7, "minute": 54}
